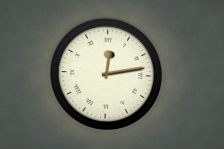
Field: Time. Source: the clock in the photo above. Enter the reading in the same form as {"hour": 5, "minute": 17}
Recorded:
{"hour": 12, "minute": 13}
